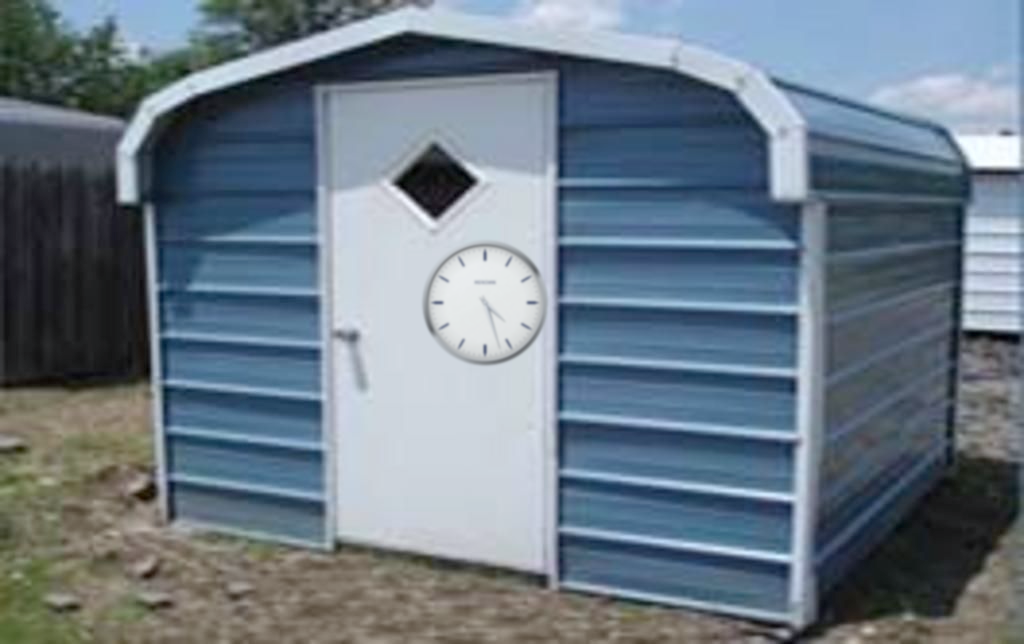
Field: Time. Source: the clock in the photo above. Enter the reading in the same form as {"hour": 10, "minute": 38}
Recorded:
{"hour": 4, "minute": 27}
